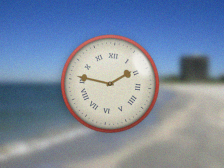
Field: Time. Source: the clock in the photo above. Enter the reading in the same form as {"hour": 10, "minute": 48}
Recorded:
{"hour": 1, "minute": 46}
